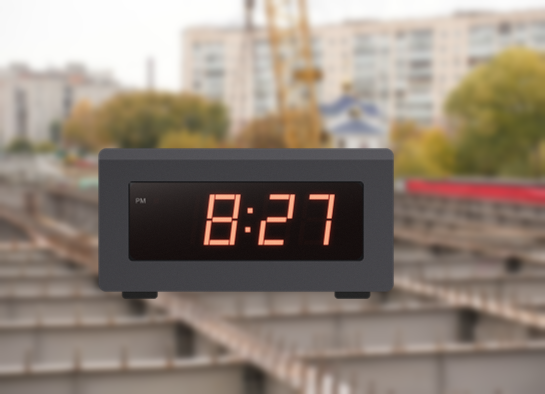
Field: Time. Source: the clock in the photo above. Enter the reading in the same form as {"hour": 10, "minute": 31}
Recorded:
{"hour": 8, "minute": 27}
